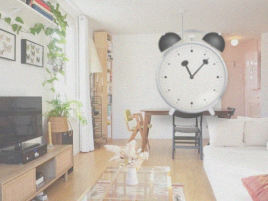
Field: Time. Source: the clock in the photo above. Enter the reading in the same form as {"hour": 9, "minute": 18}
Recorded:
{"hour": 11, "minute": 7}
